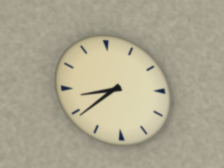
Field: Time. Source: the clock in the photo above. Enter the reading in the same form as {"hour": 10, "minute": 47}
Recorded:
{"hour": 8, "minute": 39}
